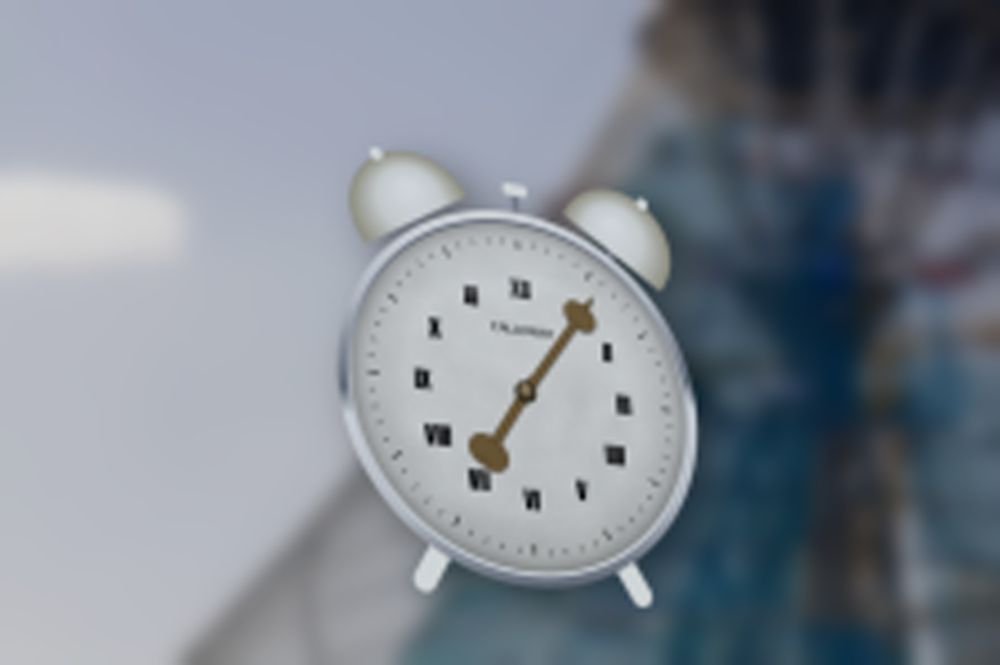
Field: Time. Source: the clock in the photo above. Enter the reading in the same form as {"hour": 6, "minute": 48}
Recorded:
{"hour": 7, "minute": 6}
